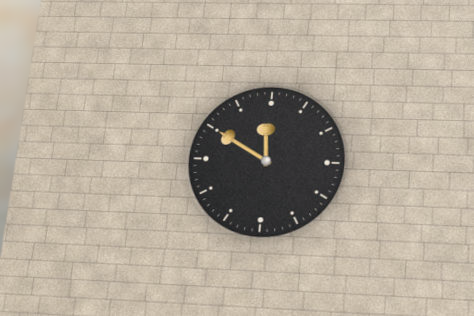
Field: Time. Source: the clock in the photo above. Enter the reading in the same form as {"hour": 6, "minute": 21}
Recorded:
{"hour": 11, "minute": 50}
